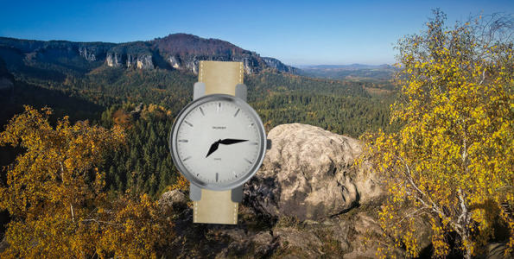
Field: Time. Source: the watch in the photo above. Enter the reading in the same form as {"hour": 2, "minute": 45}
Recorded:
{"hour": 7, "minute": 14}
